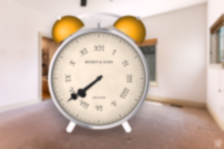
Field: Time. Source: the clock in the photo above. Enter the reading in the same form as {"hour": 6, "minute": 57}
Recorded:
{"hour": 7, "minute": 39}
